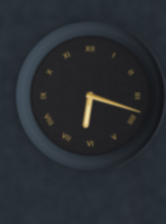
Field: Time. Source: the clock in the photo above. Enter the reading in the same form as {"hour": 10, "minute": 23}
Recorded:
{"hour": 6, "minute": 18}
